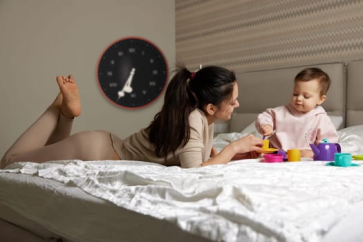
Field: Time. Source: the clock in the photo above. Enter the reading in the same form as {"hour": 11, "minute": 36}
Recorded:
{"hour": 6, "minute": 35}
